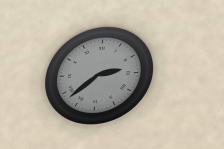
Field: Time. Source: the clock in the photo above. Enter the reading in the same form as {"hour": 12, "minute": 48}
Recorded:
{"hour": 2, "minute": 38}
